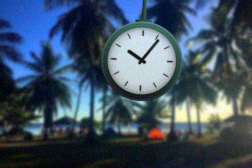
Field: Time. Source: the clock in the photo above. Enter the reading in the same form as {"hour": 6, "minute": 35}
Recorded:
{"hour": 10, "minute": 6}
